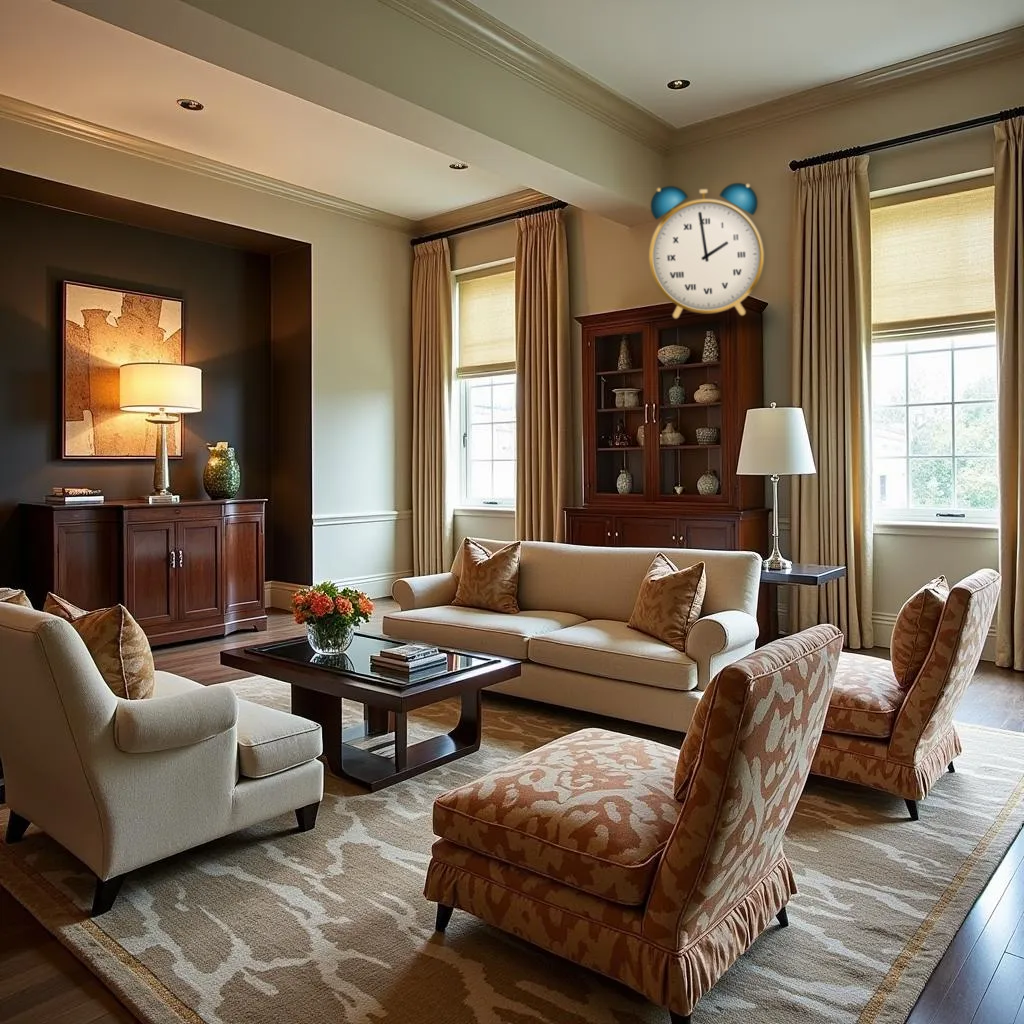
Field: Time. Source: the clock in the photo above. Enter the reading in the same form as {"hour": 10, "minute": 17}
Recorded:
{"hour": 1, "minute": 59}
